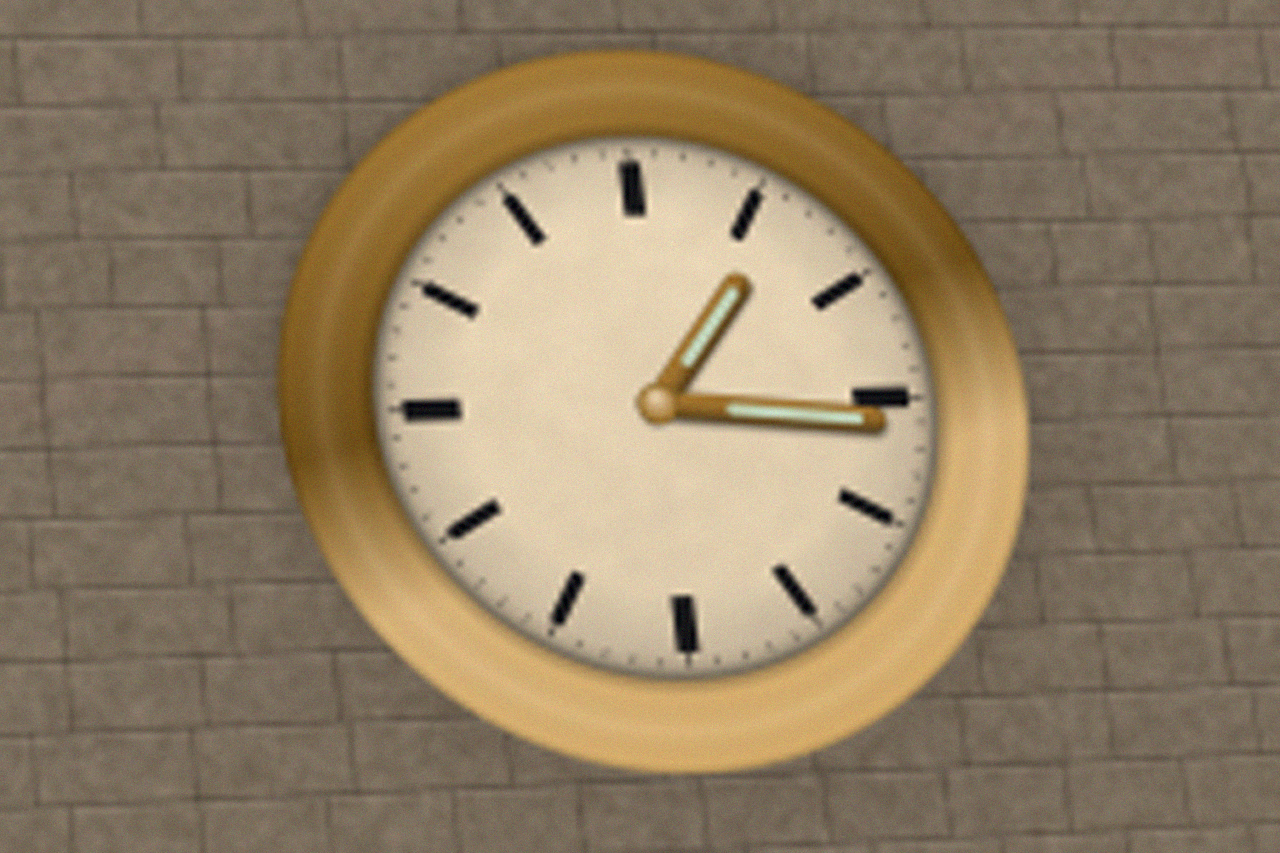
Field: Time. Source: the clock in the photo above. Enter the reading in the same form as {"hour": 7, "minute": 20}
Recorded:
{"hour": 1, "minute": 16}
